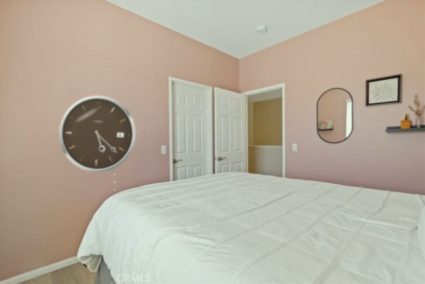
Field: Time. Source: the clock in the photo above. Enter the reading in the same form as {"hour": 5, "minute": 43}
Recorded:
{"hour": 5, "minute": 22}
